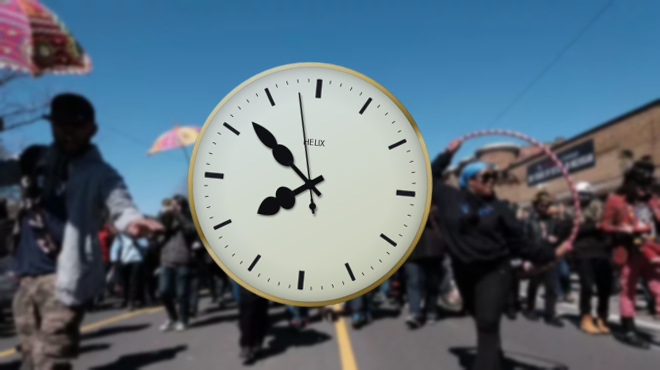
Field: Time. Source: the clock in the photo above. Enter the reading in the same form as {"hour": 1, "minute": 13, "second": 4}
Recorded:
{"hour": 7, "minute": 51, "second": 58}
